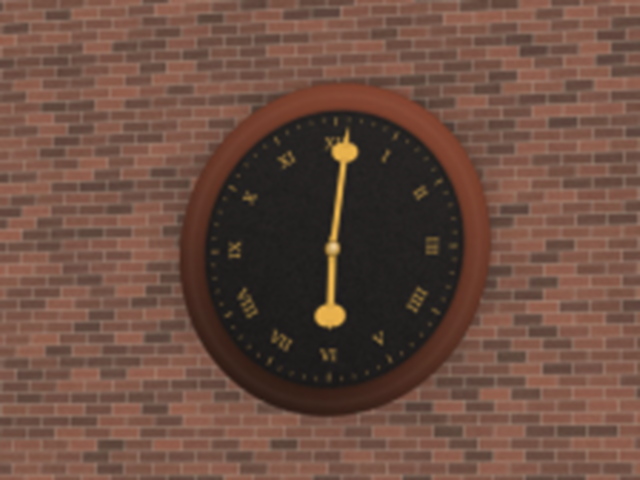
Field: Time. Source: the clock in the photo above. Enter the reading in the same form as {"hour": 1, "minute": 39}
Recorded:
{"hour": 6, "minute": 1}
